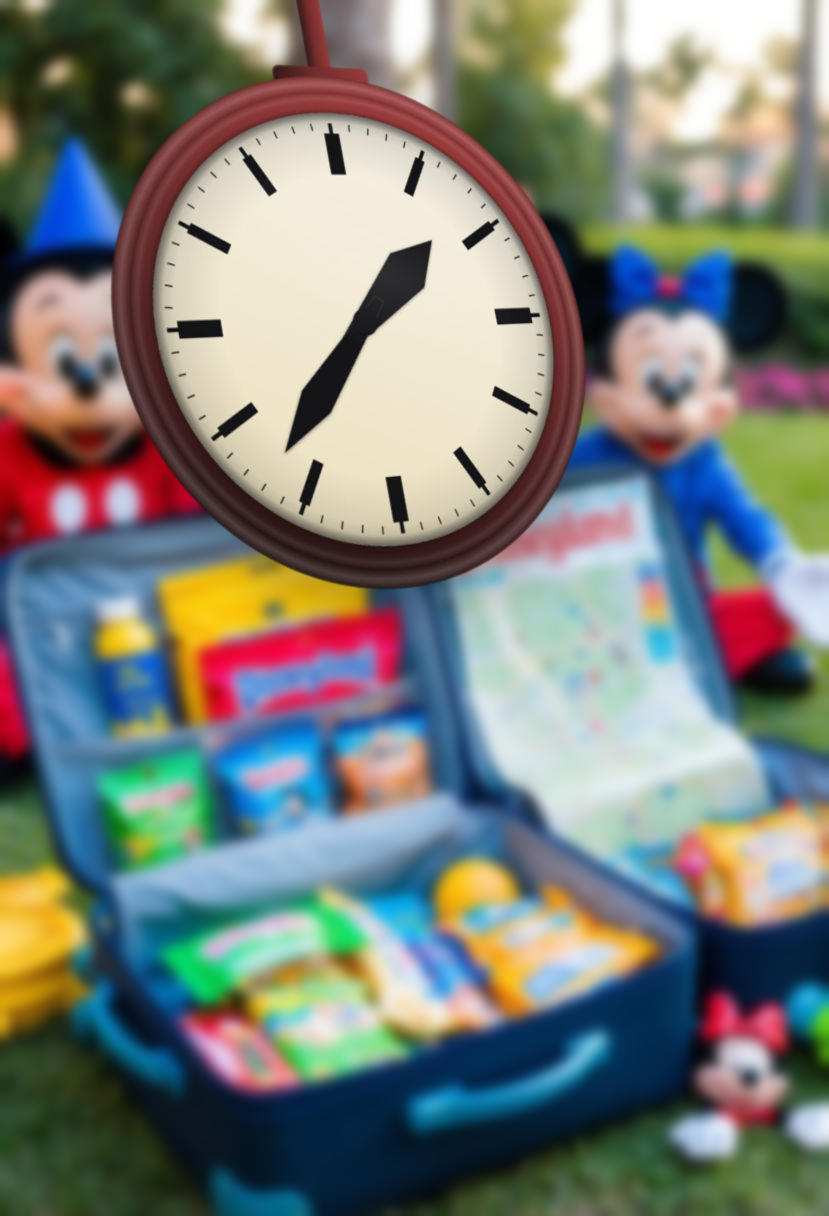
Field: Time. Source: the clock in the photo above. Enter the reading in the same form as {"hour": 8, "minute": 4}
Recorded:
{"hour": 1, "minute": 37}
